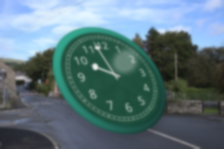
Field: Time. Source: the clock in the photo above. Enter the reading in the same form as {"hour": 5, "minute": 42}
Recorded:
{"hour": 9, "minute": 58}
